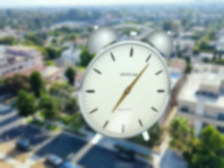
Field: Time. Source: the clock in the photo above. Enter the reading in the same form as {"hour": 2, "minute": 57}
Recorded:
{"hour": 7, "minute": 6}
